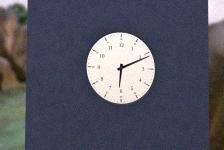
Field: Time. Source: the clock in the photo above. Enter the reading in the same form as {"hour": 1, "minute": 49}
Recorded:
{"hour": 6, "minute": 11}
